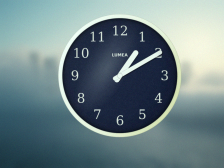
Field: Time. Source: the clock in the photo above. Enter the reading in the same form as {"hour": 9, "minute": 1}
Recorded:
{"hour": 1, "minute": 10}
